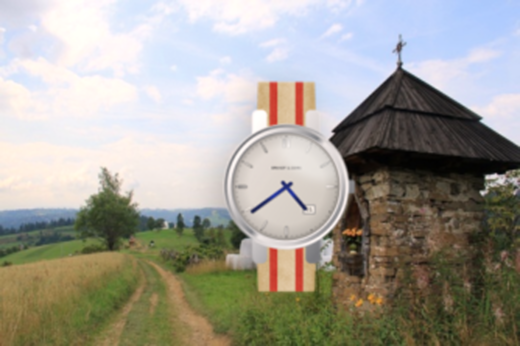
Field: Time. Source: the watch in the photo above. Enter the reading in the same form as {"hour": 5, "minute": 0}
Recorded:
{"hour": 4, "minute": 39}
